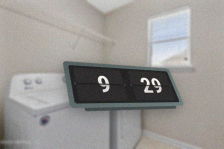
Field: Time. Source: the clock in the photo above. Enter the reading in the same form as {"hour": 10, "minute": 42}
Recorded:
{"hour": 9, "minute": 29}
